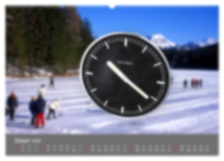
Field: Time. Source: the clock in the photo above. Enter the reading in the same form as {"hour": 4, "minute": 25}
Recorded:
{"hour": 10, "minute": 21}
